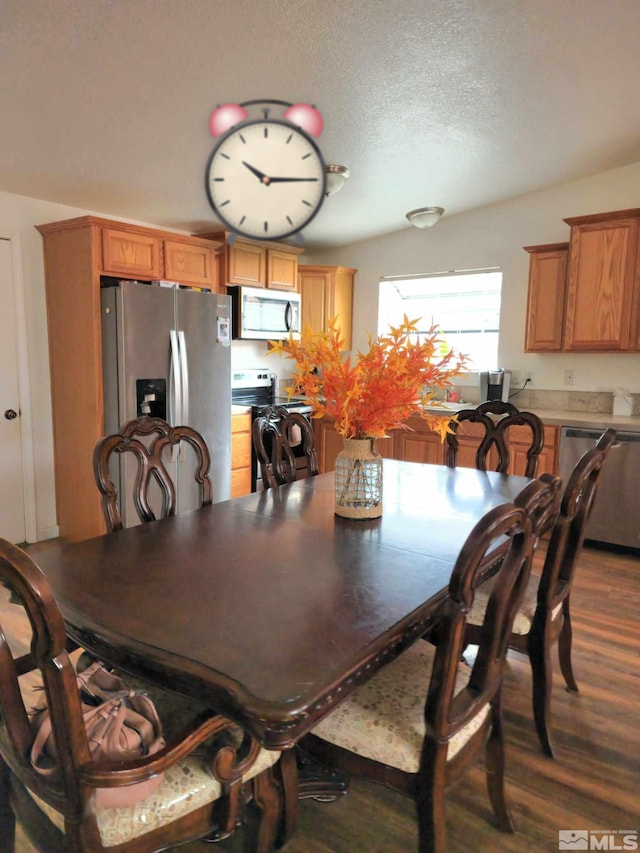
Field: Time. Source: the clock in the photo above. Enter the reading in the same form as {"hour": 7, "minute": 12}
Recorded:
{"hour": 10, "minute": 15}
